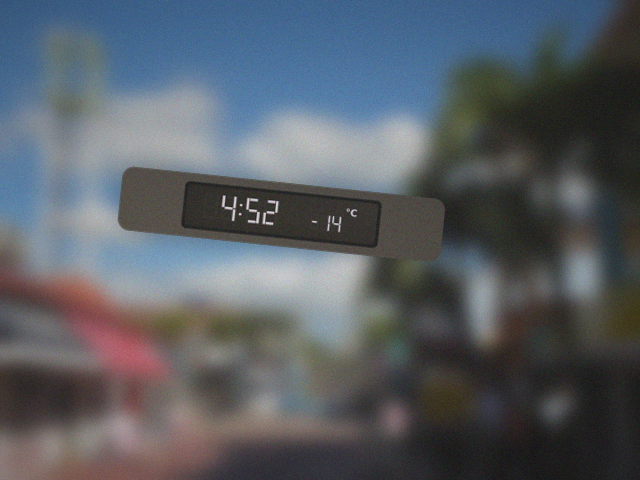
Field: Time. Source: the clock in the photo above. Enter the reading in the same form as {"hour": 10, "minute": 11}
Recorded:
{"hour": 4, "minute": 52}
